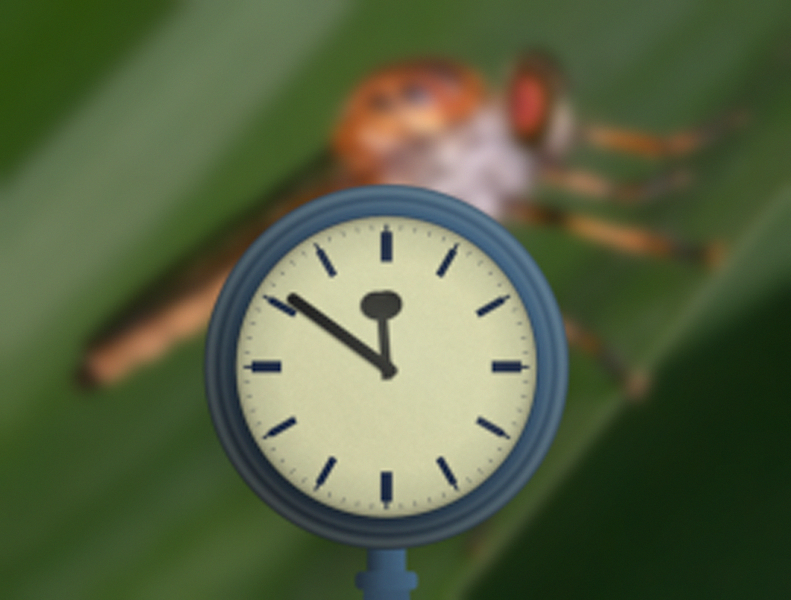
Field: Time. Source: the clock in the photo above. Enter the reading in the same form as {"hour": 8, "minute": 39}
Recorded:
{"hour": 11, "minute": 51}
